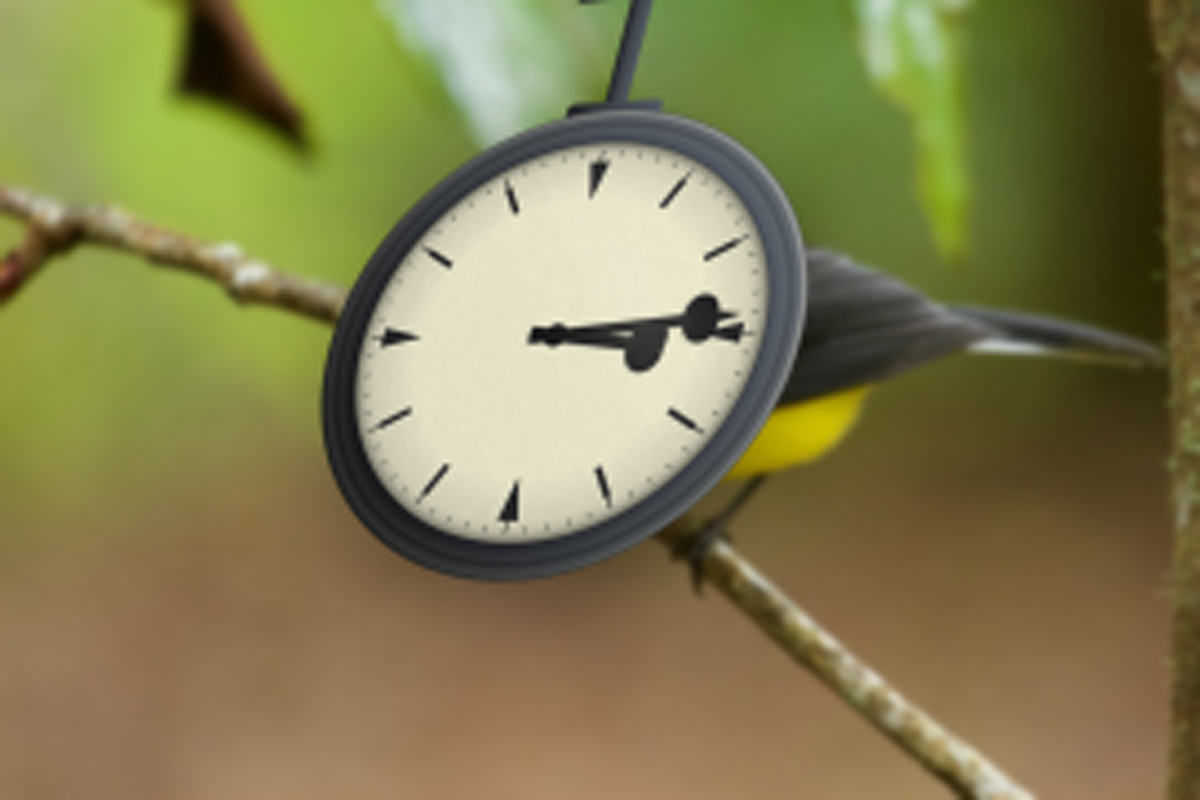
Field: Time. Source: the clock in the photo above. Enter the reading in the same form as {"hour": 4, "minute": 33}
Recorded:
{"hour": 3, "minute": 14}
